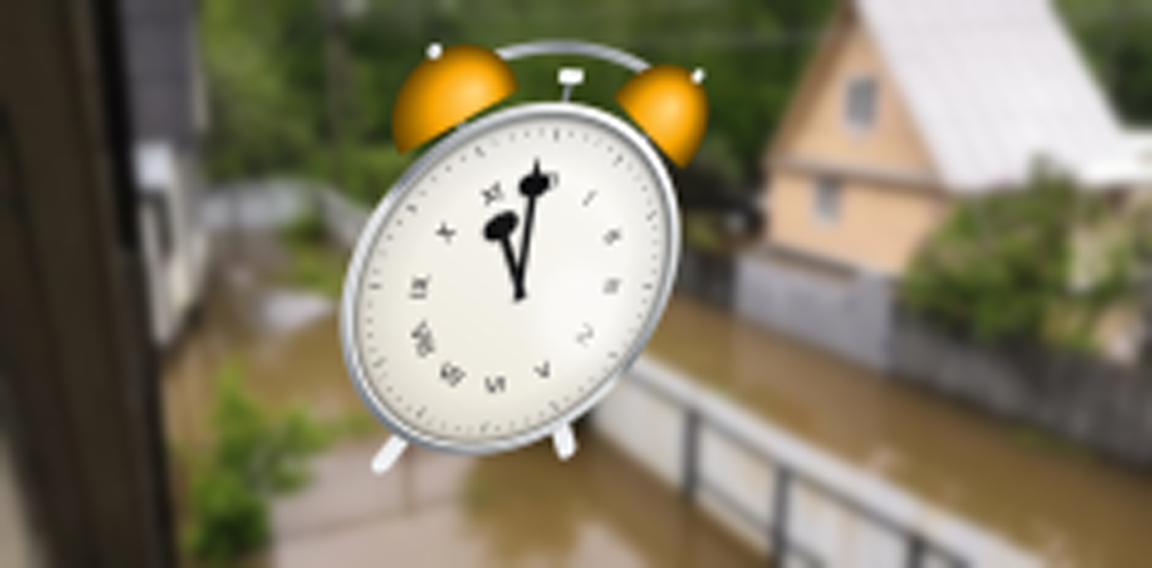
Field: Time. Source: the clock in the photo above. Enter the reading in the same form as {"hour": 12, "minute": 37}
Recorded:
{"hour": 10, "minute": 59}
